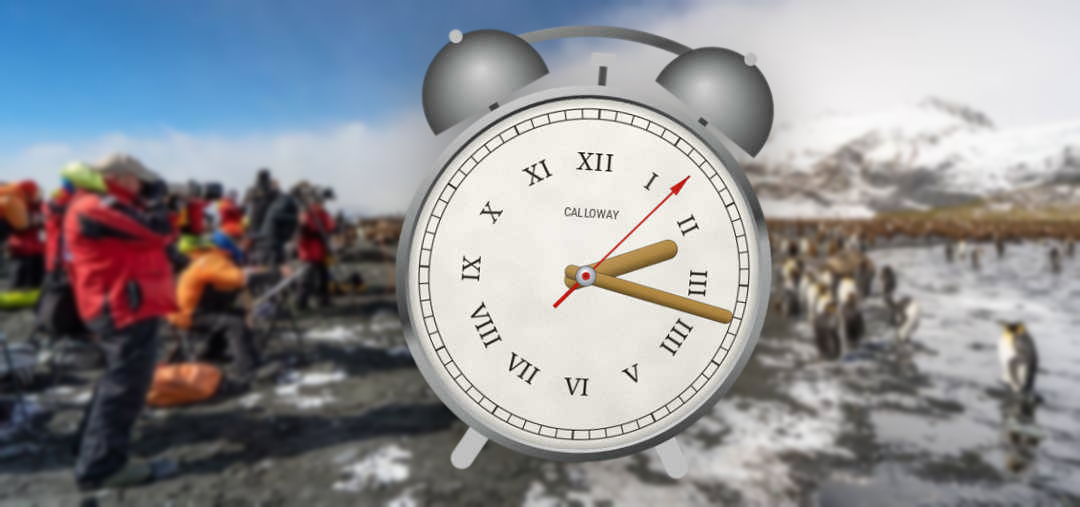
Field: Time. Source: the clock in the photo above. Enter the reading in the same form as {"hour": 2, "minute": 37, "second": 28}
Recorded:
{"hour": 2, "minute": 17, "second": 7}
